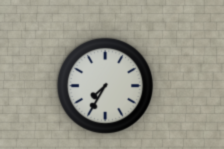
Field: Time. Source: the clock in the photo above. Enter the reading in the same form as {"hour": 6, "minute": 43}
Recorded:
{"hour": 7, "minute": 35}
